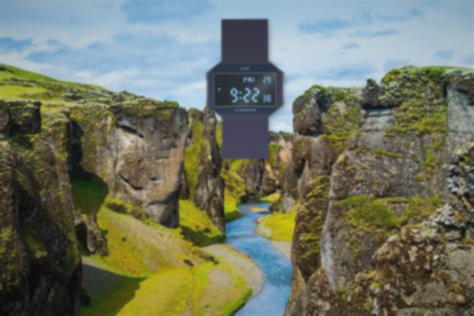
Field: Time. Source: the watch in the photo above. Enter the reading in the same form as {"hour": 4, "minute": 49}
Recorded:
{"hour": 9, "minute": 22}
